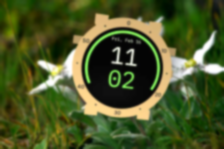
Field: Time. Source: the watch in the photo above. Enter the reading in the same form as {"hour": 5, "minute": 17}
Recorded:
{"hour": 11, "minute": 2}
